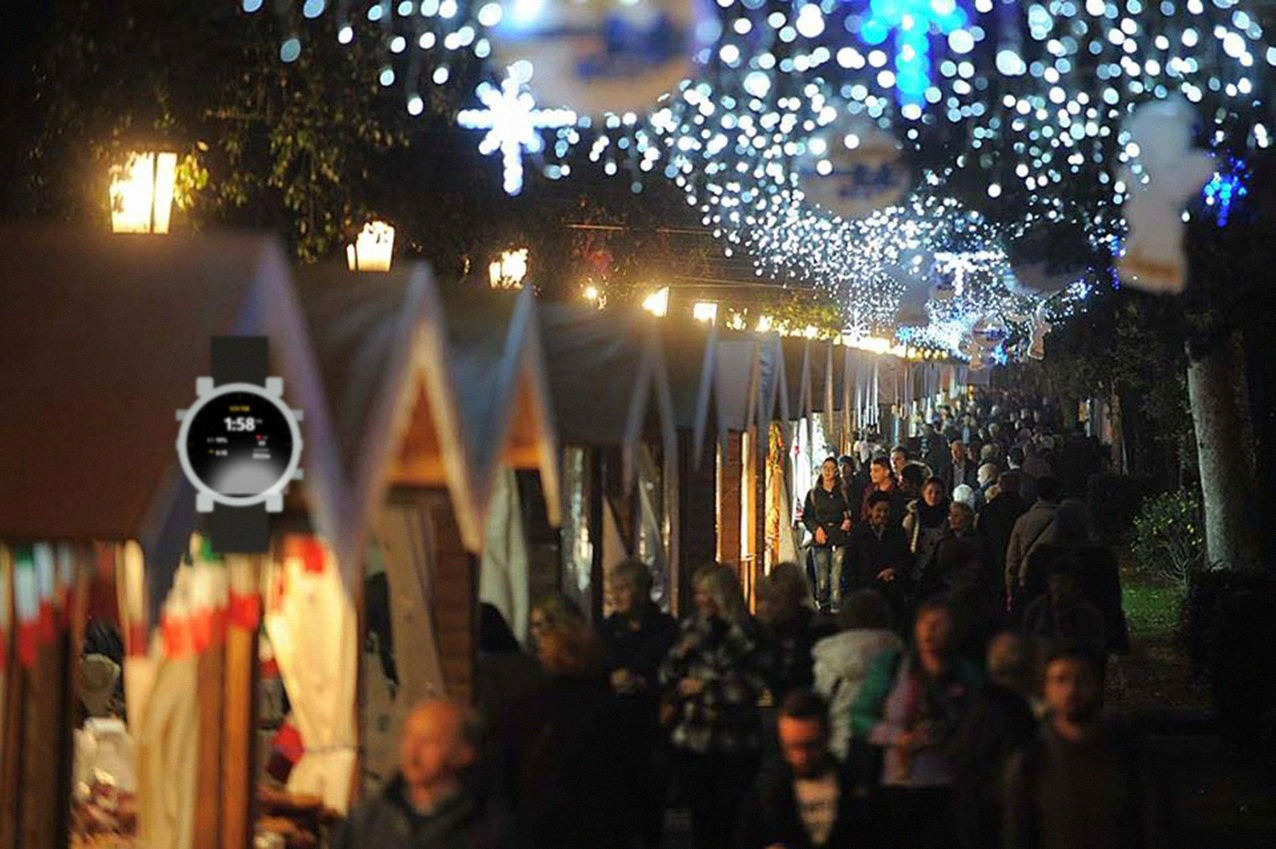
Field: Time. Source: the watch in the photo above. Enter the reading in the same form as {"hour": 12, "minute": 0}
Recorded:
{"hour": 1, "minute": 58}
